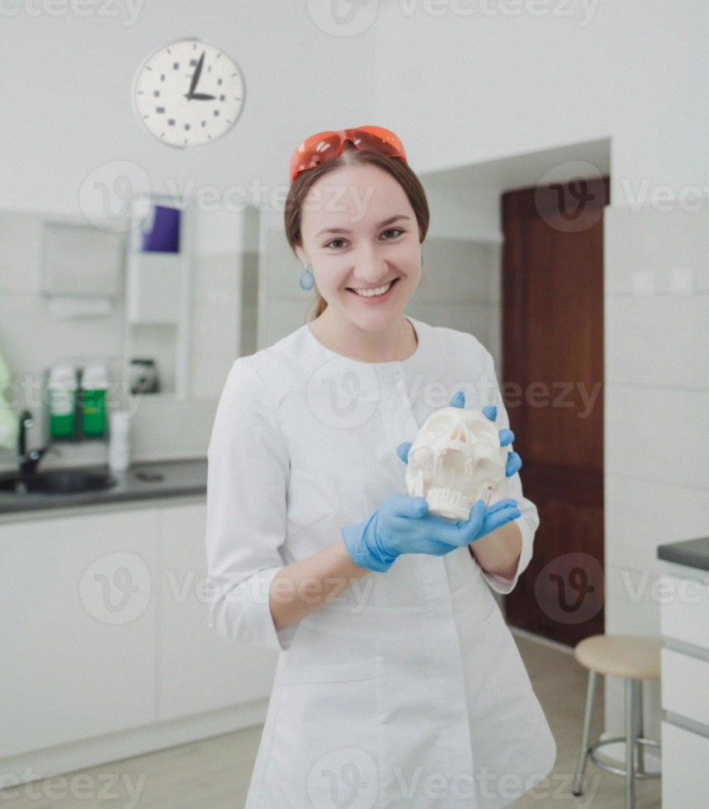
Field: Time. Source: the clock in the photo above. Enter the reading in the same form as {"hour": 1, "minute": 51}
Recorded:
{"hour": 3, "minute": 2}
